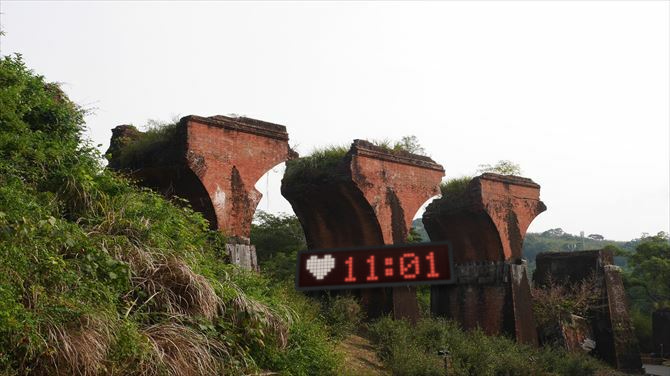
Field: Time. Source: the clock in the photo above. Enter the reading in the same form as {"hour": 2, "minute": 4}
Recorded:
{"hour": 11, "minute": 1}
